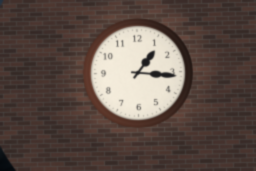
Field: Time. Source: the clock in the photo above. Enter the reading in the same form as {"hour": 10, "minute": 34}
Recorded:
{"hour": 1, "minute": 16}
